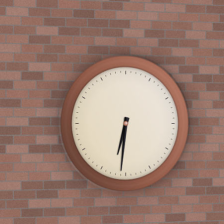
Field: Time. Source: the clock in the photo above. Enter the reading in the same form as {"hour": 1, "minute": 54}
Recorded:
{"hour": 6, "minute": 31}
